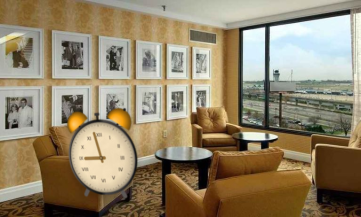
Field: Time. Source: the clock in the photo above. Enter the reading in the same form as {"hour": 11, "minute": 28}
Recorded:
{"hour": 8, "minute": 58}
